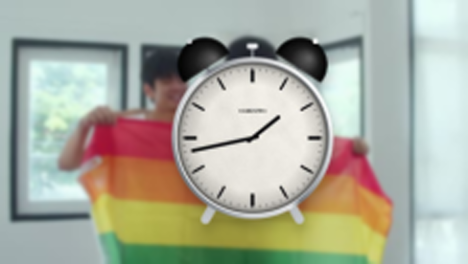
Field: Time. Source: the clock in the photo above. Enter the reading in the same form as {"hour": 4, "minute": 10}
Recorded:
{"hour": 1, "minute": 43}
